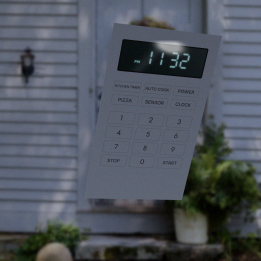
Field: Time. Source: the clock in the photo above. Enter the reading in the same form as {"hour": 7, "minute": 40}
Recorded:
{"hour": 11, "minute": 32}
